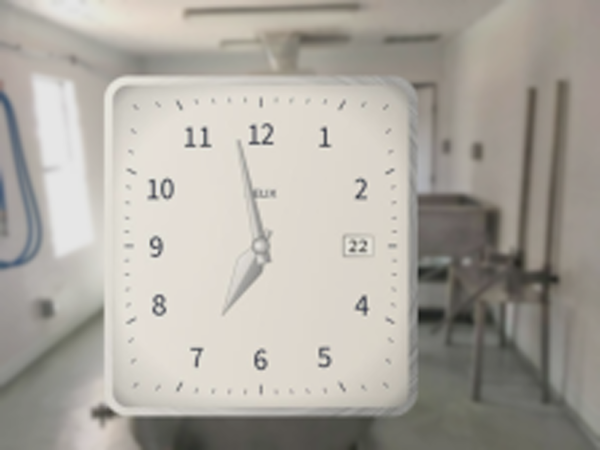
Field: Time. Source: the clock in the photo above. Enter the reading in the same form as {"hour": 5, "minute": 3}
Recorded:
{"hour": 6, "minute": 58}
